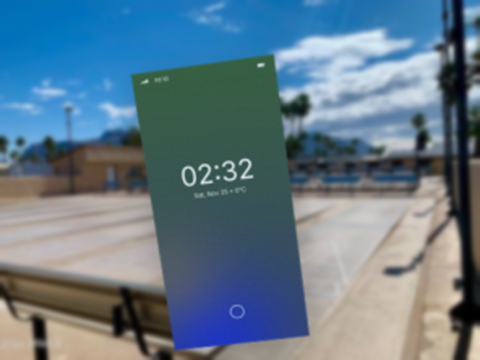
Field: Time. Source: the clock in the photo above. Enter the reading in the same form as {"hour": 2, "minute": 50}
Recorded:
{"hour": 2, "minute": 32}
